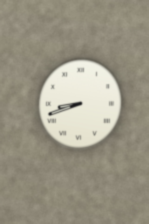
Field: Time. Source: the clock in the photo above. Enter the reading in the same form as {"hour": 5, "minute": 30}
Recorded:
{"hour": 8, "minute": 42}
